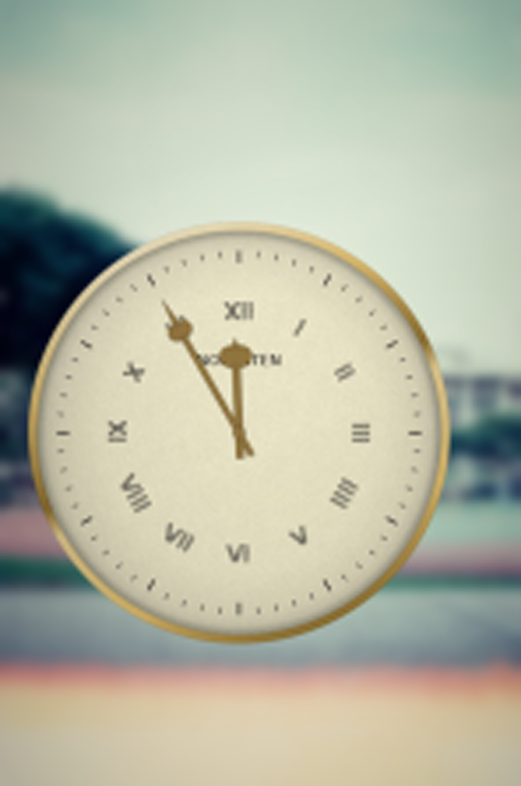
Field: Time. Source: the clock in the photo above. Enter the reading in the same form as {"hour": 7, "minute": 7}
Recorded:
{"hour": 11, "minute": 55}
